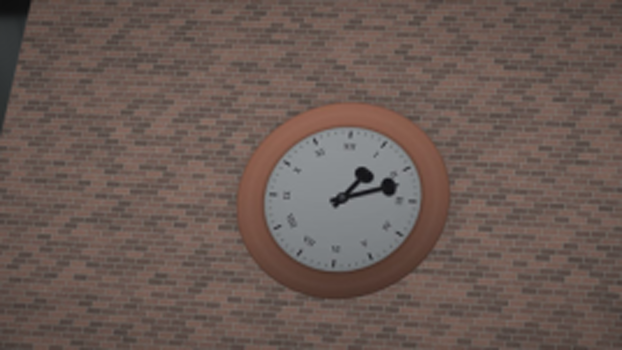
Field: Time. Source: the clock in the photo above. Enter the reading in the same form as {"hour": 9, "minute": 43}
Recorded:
{"hour": 1, "minute": 12}
